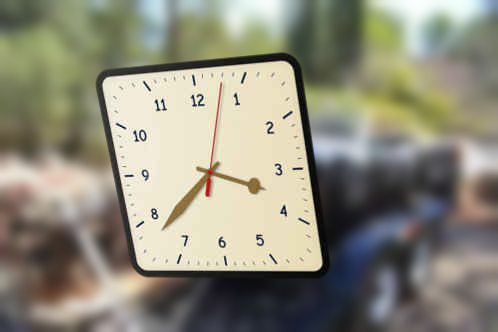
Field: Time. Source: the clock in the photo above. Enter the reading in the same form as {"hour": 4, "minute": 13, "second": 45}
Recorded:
{"hour": 3, "minute": 38, "second": 3}
